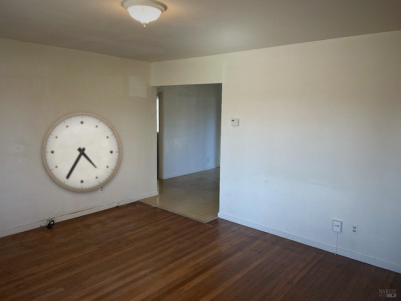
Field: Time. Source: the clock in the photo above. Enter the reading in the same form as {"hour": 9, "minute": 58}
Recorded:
{"hour": 4, "minute": 35}
